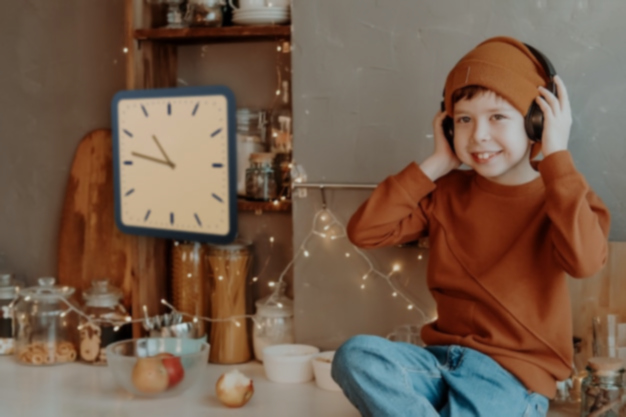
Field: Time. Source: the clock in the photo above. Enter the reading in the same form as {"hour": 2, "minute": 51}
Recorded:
{"hour": 10, "minute": 47}
